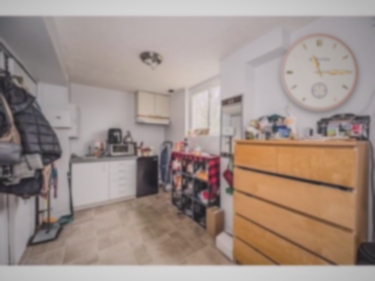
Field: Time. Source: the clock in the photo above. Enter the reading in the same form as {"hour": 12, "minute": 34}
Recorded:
{"hour": 11, "minute": 15}
